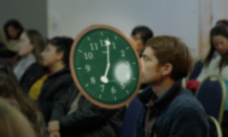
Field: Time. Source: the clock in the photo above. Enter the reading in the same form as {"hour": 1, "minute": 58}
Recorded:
{"hour": 7, "minute": 2}
